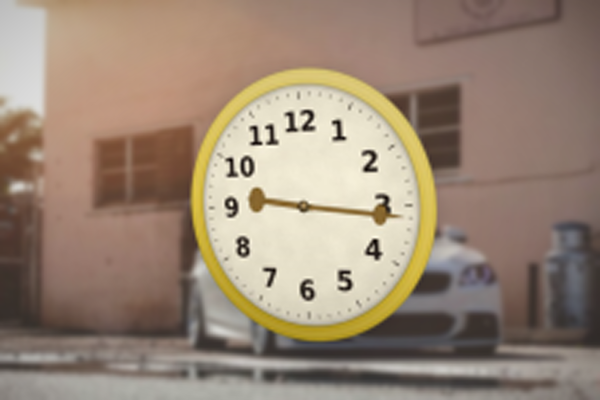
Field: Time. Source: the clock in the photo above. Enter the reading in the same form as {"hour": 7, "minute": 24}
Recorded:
{"hour": 9, "minute": 16}
